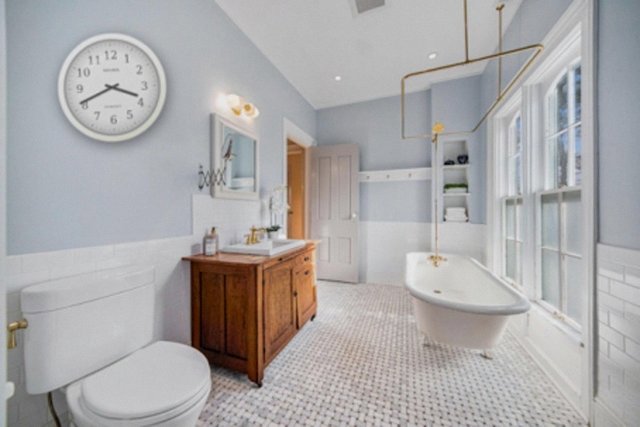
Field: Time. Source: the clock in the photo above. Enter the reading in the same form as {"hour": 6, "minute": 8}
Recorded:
{"hour": 3, "minute": 41}
